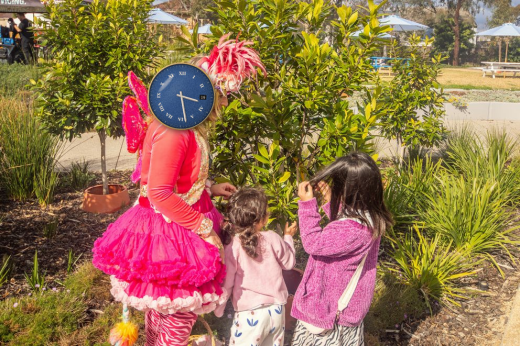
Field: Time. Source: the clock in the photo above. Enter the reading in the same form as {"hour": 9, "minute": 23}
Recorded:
{"hour": 3, "minute": 28}
